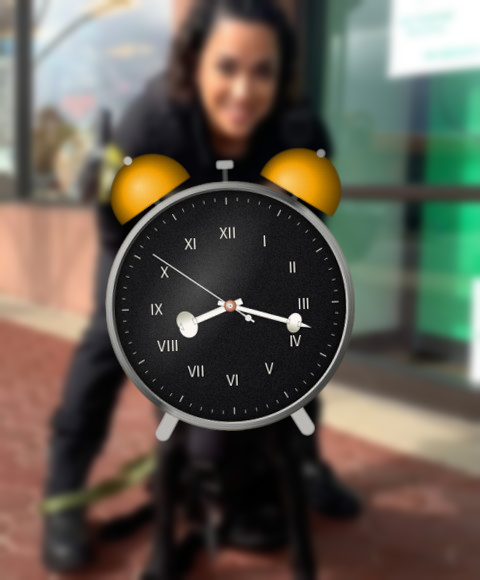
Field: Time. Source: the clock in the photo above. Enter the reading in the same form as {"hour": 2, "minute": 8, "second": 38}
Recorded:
{"hour": 8, "minute": 17, "second": 51}
